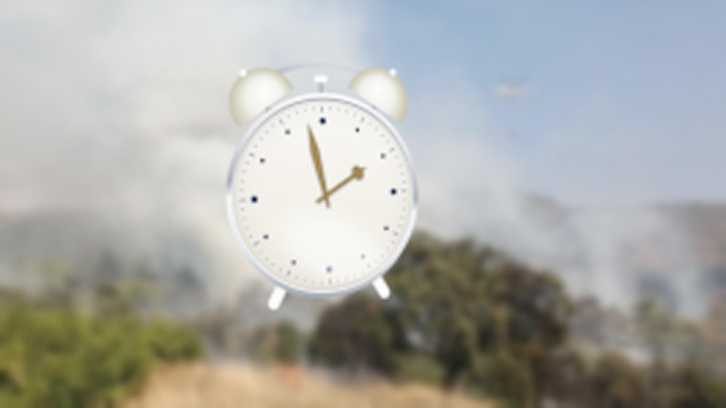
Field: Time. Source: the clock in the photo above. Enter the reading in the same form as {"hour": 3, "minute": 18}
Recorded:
{"hour": 1, "minute": 58}
